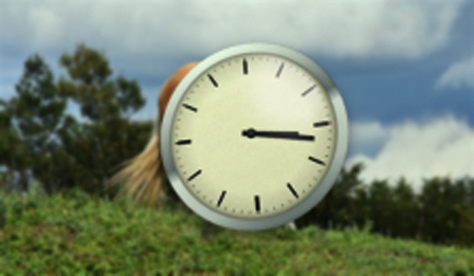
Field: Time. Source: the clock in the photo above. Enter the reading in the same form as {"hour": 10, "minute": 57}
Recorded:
{"hour": 3, "minute": 17}
